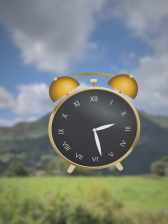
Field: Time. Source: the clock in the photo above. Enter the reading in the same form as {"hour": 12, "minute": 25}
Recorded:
{"hour": 2, "minute": 28}
